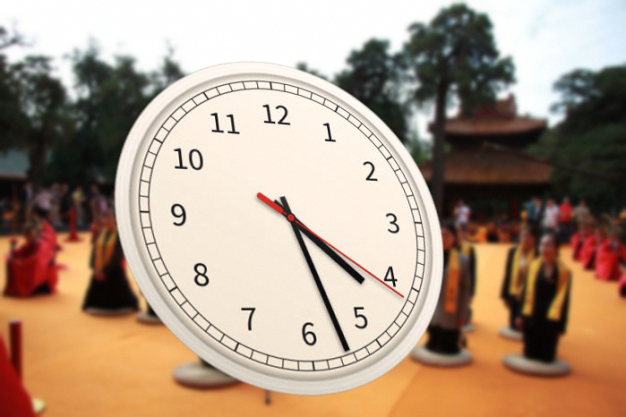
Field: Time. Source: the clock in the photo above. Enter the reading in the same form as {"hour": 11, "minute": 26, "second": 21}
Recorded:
{"hour": 4, "minute": 27, "second": 21}
